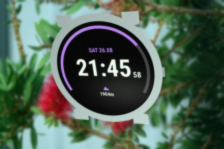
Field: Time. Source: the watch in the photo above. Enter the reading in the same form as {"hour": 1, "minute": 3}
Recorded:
{"hour": 21, "minute": 45}
